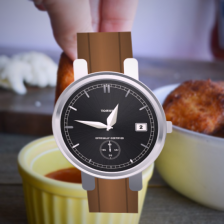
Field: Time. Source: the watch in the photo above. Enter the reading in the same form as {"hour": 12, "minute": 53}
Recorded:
{"hour": 12, "minute": 47}
